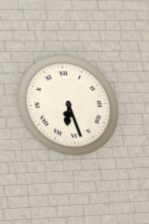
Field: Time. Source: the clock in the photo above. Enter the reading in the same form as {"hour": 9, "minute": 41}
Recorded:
{"hour": 6, "minute": 28}
